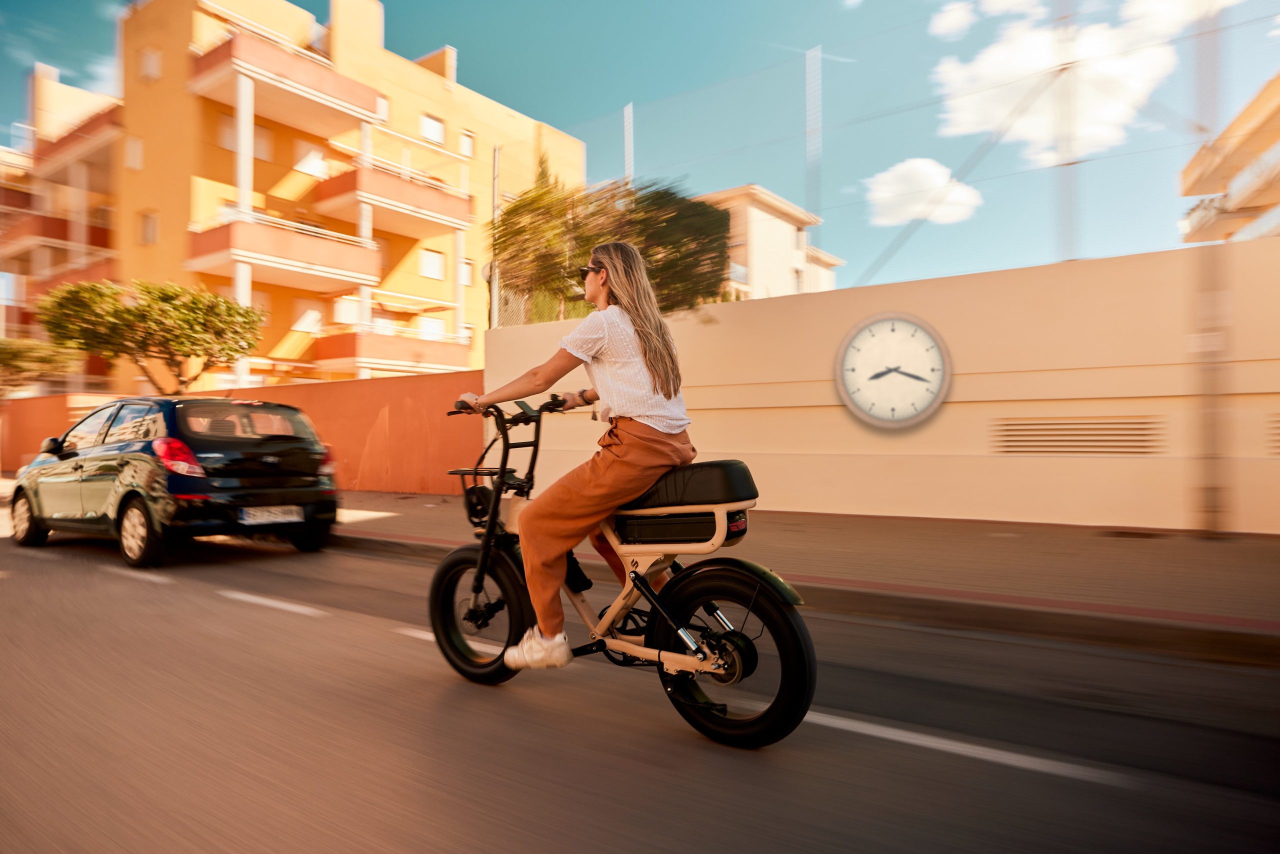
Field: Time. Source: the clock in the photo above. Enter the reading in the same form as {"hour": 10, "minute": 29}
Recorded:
{"hour": 8, "minute": 18}
